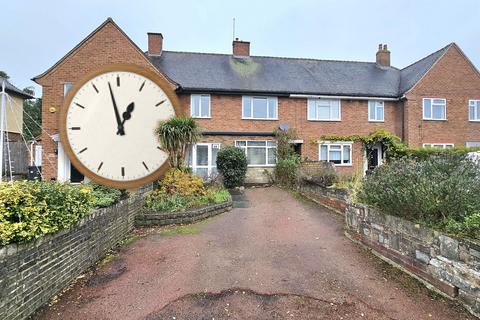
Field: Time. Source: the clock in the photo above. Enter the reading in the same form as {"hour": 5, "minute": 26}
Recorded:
{"hour": 12, "minute": 58}
